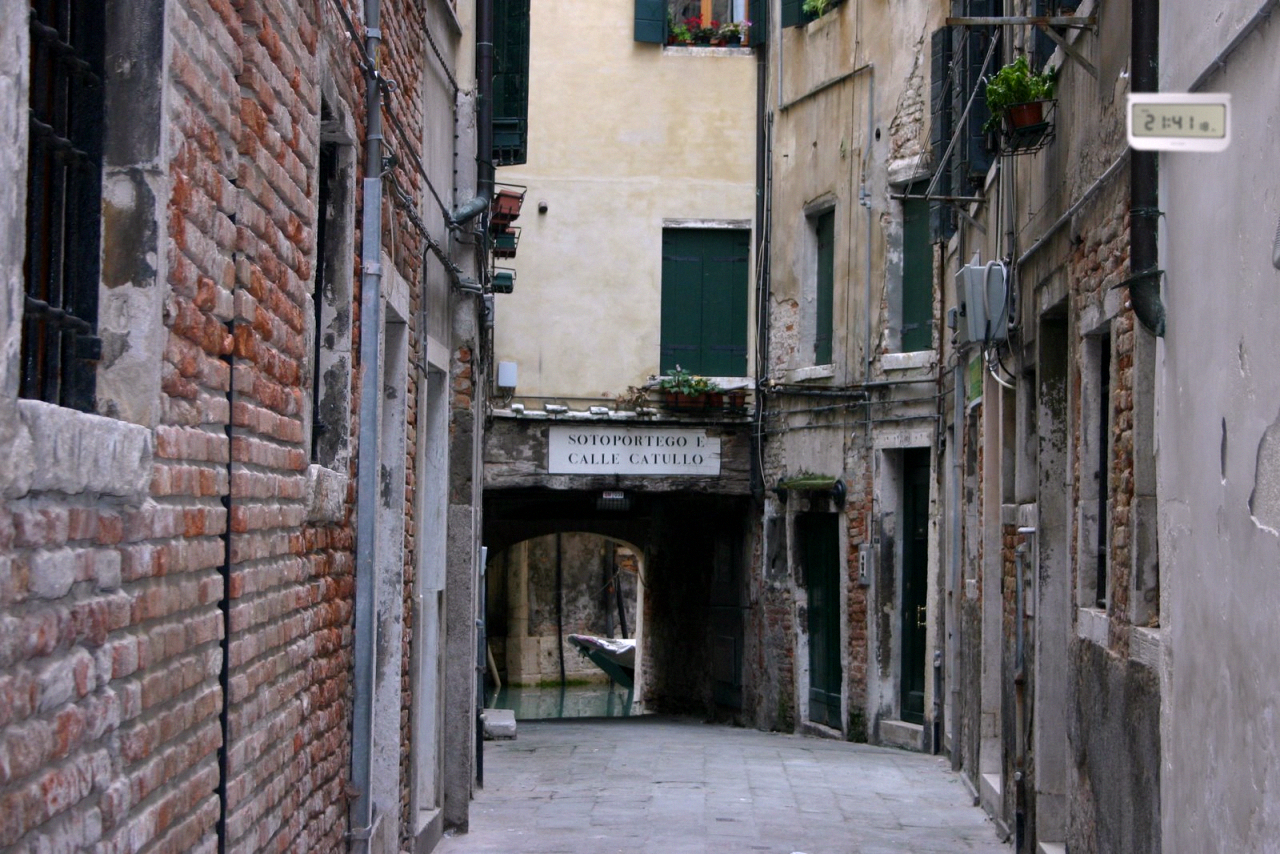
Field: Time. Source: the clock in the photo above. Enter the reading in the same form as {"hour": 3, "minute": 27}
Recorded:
{"hour": 21, "minute": 41}
